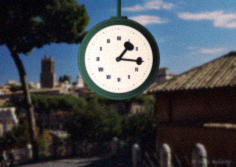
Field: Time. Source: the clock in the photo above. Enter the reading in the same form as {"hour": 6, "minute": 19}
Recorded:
{"hour": 1, "minute": 16}
